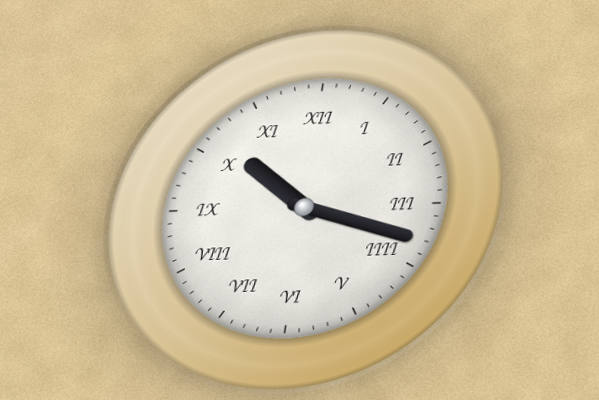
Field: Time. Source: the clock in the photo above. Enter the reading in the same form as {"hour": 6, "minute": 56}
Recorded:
{"hour": 10, "minute": 18}
